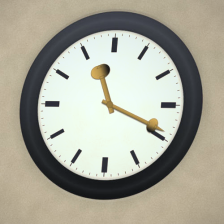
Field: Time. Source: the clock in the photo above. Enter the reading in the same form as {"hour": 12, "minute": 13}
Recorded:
{"hour": 11, "minute": 19}
